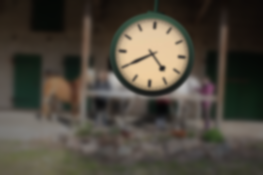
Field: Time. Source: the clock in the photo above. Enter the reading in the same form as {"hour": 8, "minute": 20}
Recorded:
{"hour": 4, "minute": 40}
